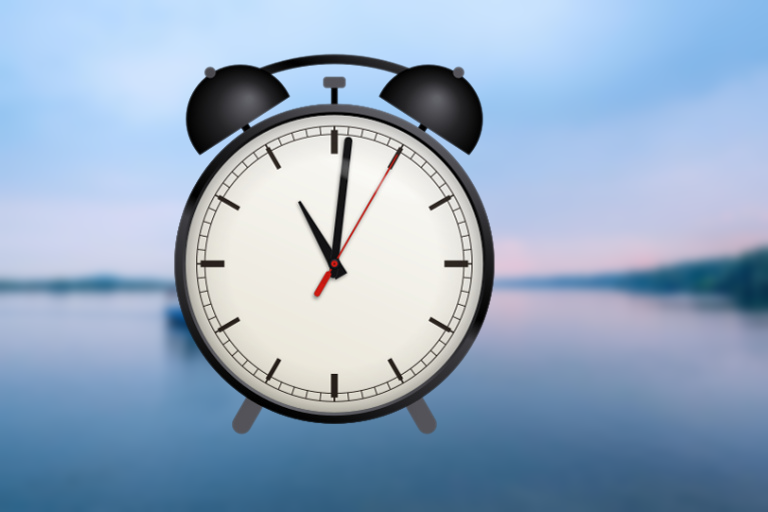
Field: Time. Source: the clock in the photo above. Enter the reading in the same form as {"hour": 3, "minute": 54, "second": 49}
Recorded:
{"hour": 11, "minute": 1, "second": 5}
